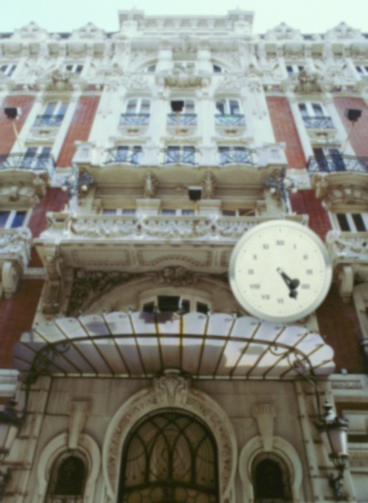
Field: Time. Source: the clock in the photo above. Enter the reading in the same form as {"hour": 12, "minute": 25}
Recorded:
{"hour": 4, "minute": 25}
